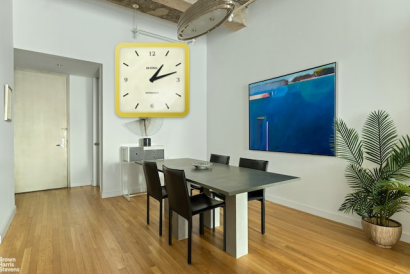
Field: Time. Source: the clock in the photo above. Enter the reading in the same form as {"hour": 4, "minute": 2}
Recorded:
{"hour": 1, "minute": 12}
